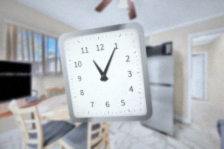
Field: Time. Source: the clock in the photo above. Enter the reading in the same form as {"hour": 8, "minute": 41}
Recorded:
{"hour": 11, "minute": 5}
